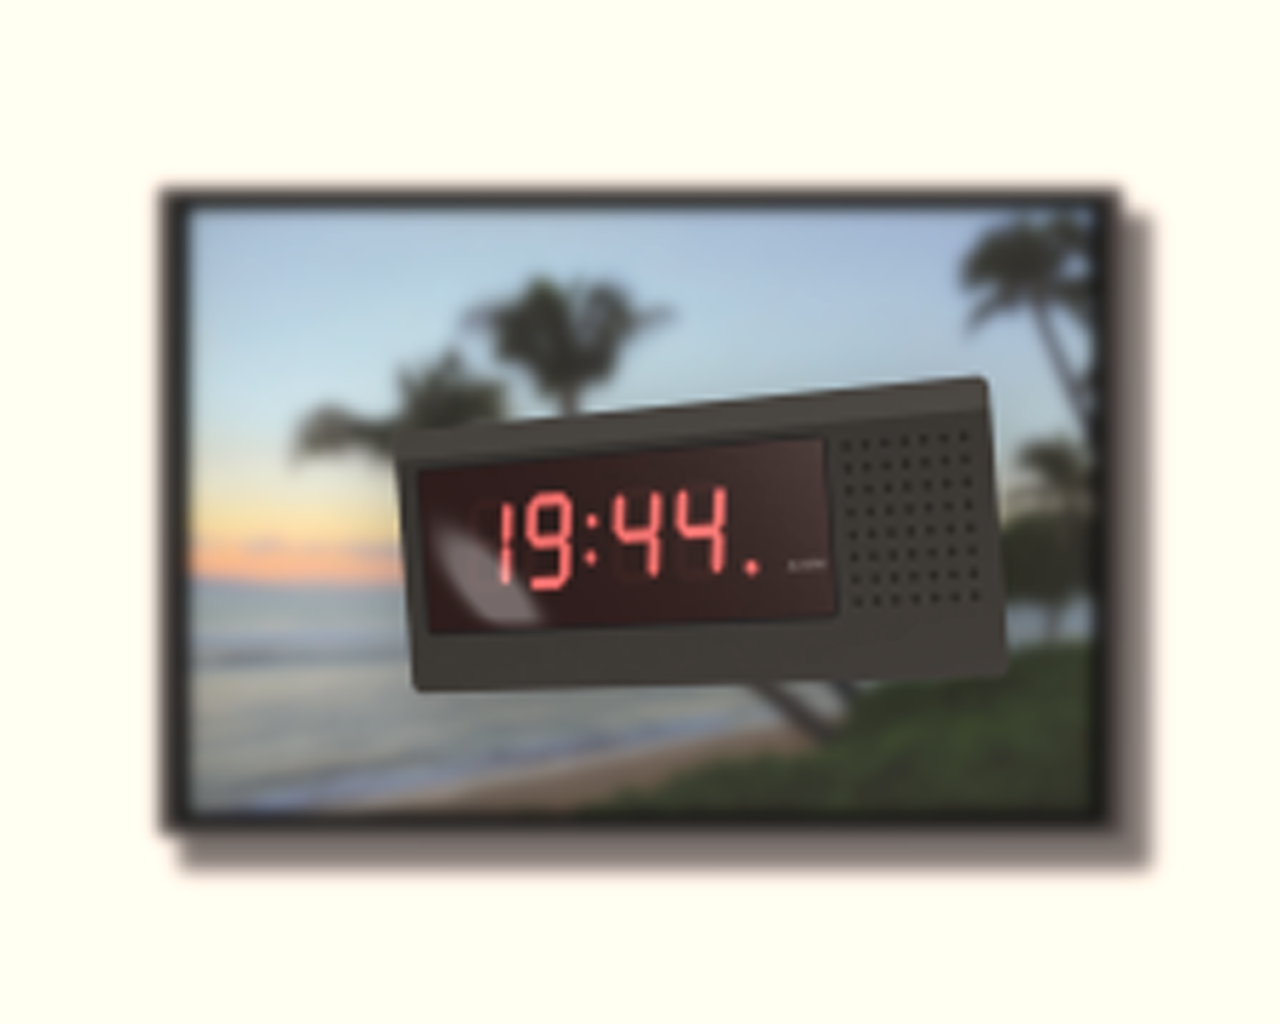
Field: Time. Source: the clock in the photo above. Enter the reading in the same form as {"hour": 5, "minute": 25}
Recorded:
{"hour": 19, "minute": 44}
